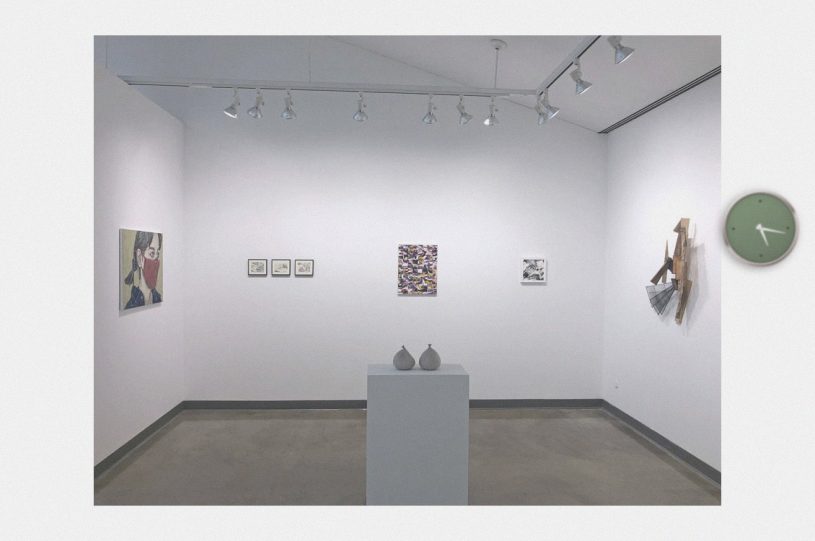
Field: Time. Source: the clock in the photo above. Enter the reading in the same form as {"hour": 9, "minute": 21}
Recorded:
{"hour": 5, "minute": 17}
